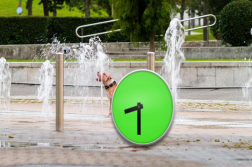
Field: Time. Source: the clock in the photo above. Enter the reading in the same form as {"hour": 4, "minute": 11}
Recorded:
{"hour": 8, "minute": 30}
